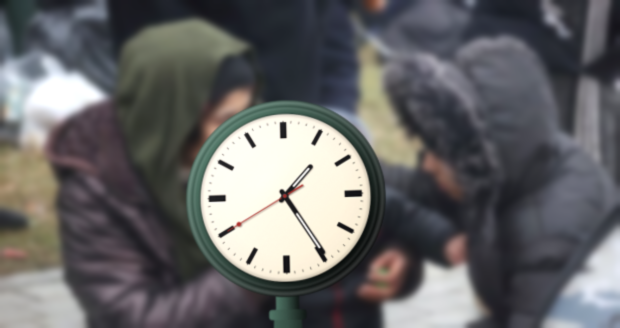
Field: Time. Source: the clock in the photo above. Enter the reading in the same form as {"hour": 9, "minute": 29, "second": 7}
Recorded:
{"hour": 1, "minute": 24, "second": 40}
